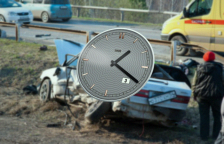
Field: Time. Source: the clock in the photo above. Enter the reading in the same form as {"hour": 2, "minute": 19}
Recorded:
{"hour": 1, "minute": 20}
